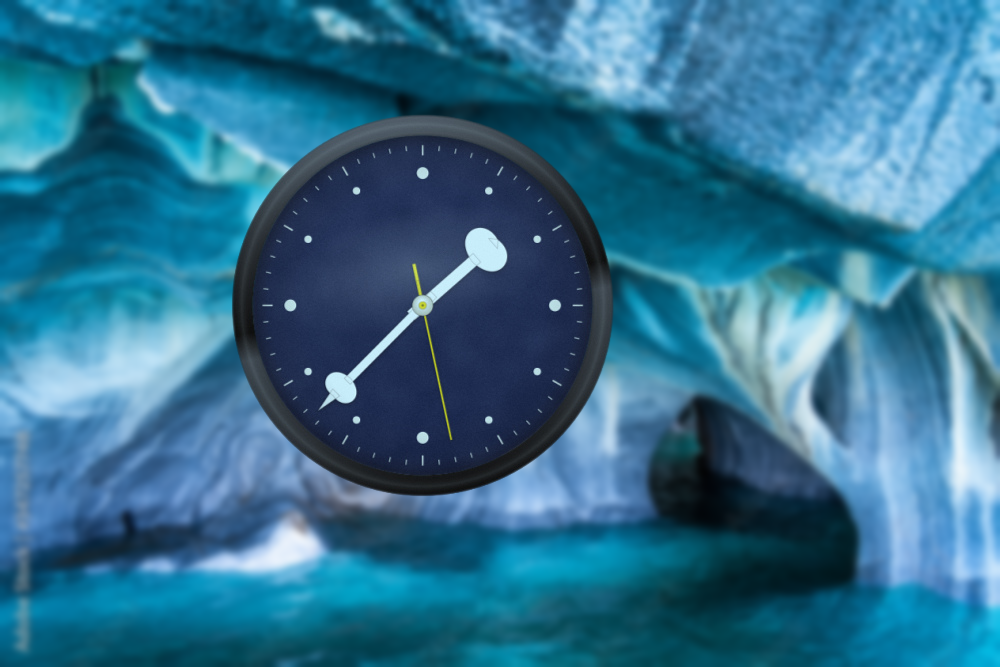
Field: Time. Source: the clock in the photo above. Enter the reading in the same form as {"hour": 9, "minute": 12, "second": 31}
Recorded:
{"hour": 1, "minute": 37, "second": 28}
